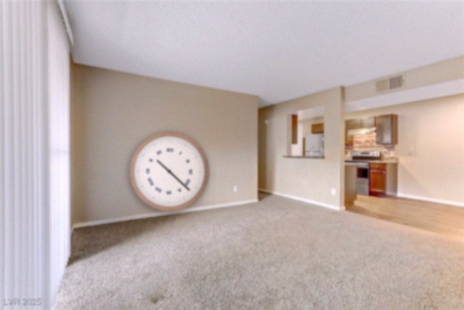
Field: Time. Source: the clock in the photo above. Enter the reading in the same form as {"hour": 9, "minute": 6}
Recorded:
{"hour": 10, "minute": 22}
